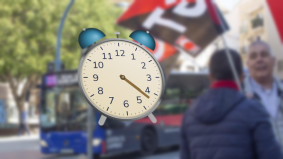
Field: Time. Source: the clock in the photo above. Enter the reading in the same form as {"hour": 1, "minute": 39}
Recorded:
{"hour": 4, "minute": 22}
